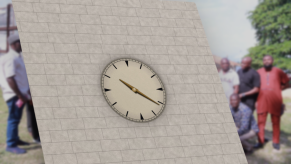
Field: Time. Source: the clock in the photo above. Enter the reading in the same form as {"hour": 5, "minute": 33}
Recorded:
{"hour": 10, "minute": 21}
